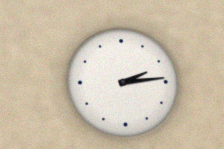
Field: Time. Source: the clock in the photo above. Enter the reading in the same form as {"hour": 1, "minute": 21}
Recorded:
{"hour": 2, "minute": 14}
